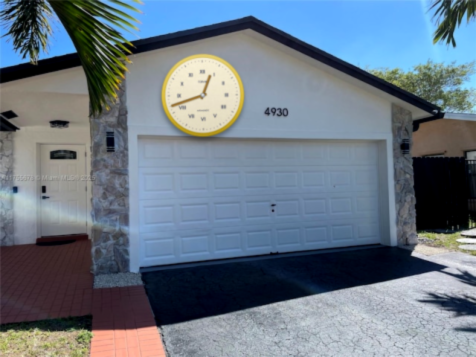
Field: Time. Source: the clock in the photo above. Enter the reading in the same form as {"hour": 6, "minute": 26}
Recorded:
{"hour": 12, "minute": 42}
